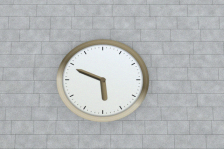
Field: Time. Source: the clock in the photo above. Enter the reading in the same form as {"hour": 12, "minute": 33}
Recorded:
{"hour": 5, "minute": 49}
